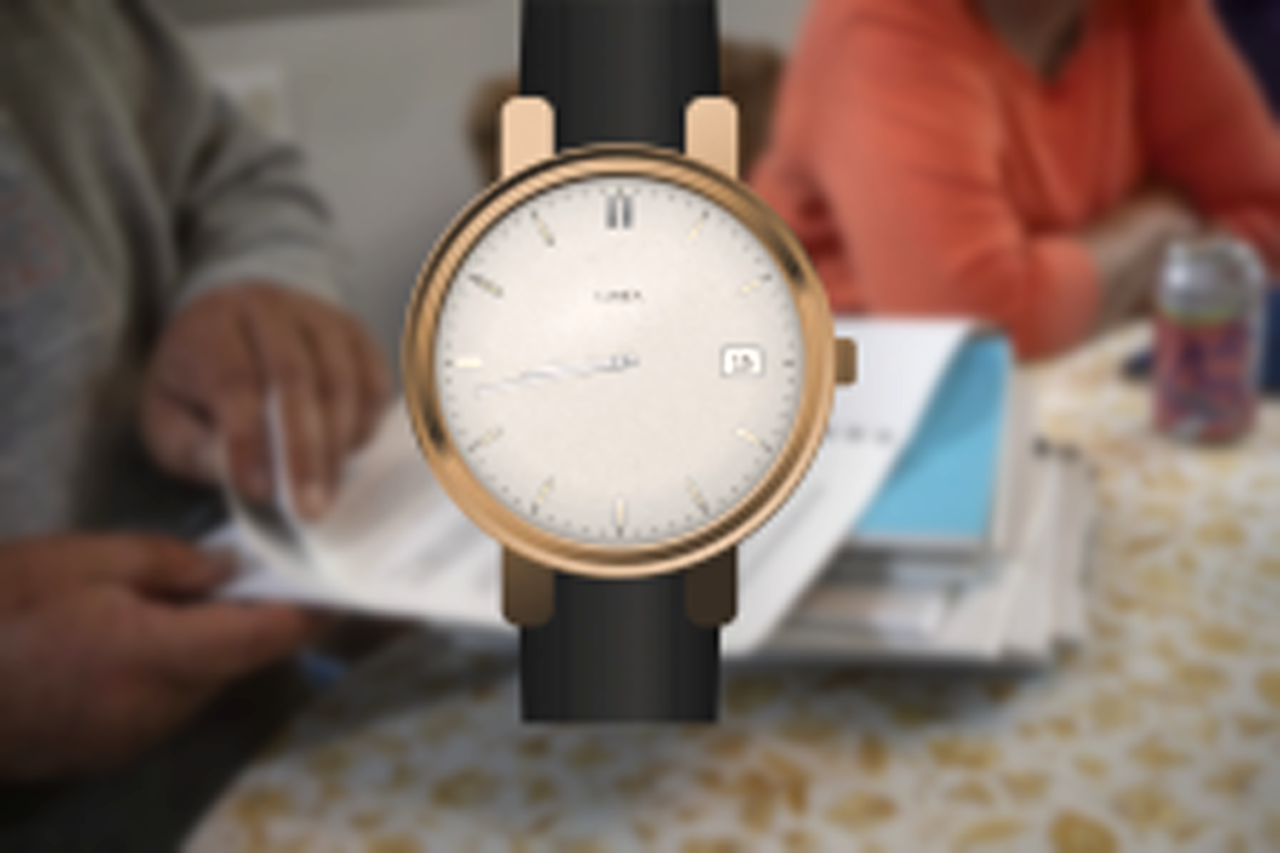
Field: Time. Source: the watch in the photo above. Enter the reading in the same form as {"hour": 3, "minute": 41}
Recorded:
{"hour": 8, "minute": 43}
